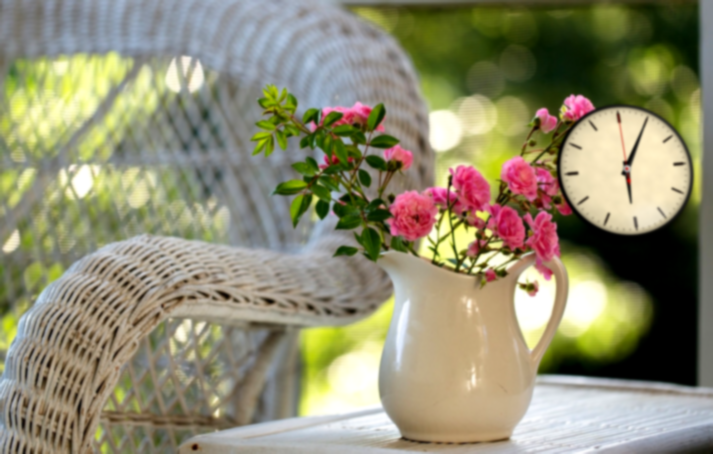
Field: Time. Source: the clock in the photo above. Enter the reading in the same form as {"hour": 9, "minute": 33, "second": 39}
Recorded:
{"hour": 6, "minute": 5, "second": 0}
